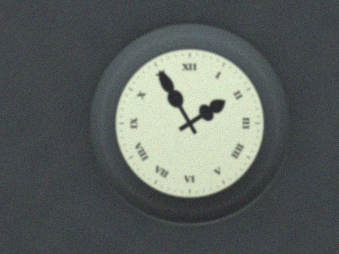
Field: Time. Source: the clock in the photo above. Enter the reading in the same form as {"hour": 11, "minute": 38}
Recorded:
{"hour": 1, "minute": 55}
